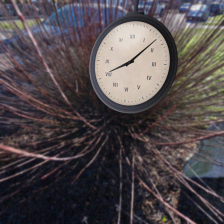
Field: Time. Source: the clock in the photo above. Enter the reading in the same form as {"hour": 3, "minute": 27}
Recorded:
{"hour": 8, "minute": 8}
